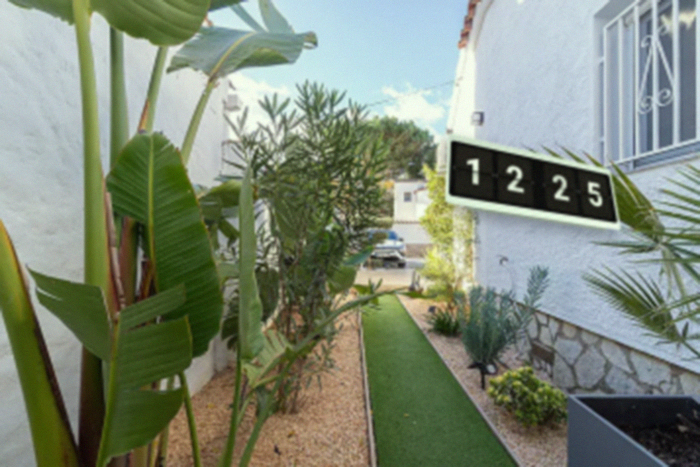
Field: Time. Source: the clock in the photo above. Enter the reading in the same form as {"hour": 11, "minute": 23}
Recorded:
{"hour": 12, "minute": 25}
